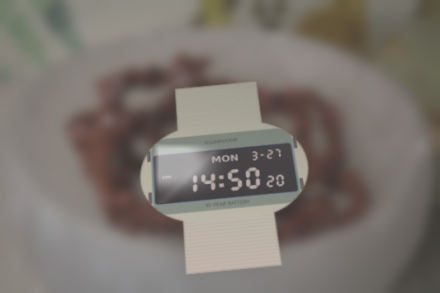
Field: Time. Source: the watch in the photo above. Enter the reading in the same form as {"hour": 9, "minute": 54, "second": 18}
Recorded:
{"hour": 14, "minute": 50, "second": 20}
